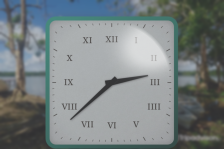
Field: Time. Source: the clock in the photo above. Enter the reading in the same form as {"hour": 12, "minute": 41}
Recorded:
{"hour": 2, "minute": 38}
